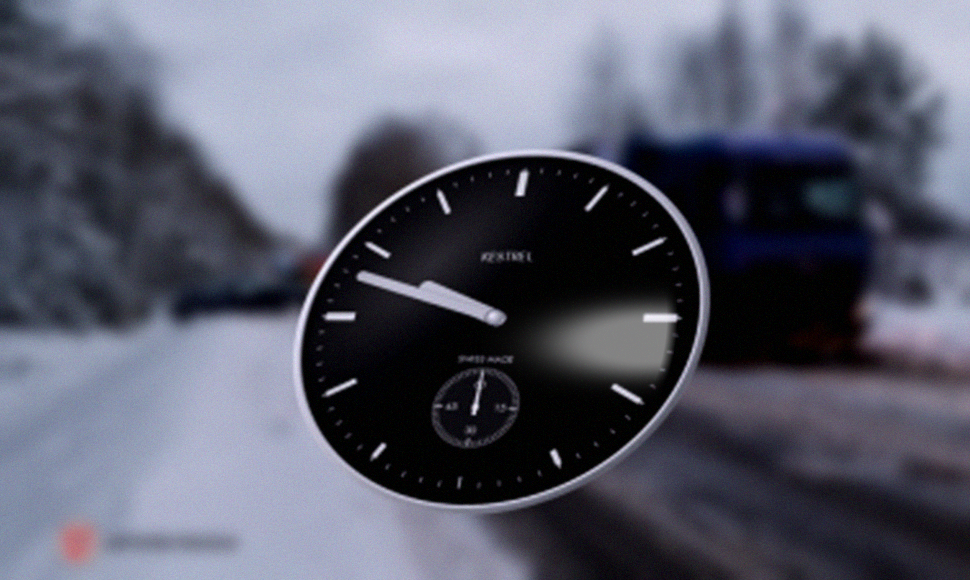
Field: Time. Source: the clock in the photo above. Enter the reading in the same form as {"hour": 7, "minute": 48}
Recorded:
{"hour": 9, "minute": 48}
